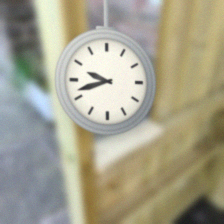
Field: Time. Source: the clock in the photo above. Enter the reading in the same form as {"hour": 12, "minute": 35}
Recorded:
{"hour": 9, "minute": 42}
